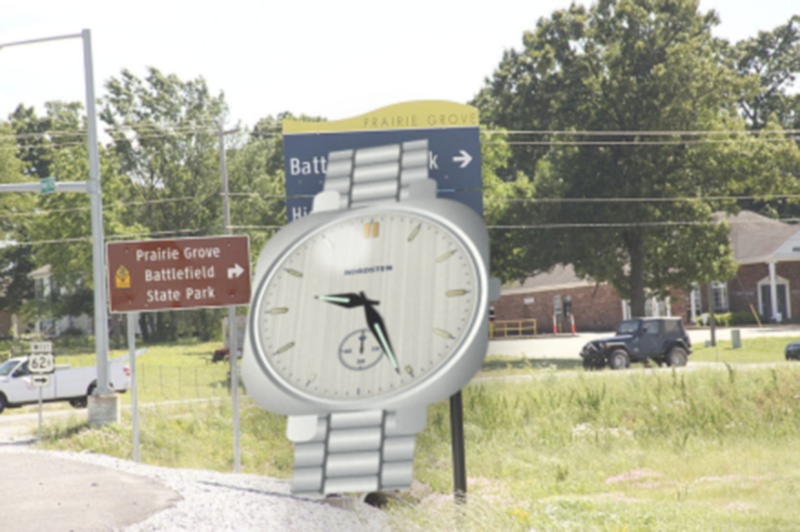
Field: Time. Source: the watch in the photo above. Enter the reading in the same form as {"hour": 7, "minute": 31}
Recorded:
{"hour": 9, "minute": 26}
